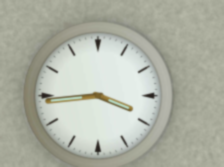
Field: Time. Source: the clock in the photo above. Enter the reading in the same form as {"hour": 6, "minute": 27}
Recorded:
{"hour": 3, "minute": 44}
